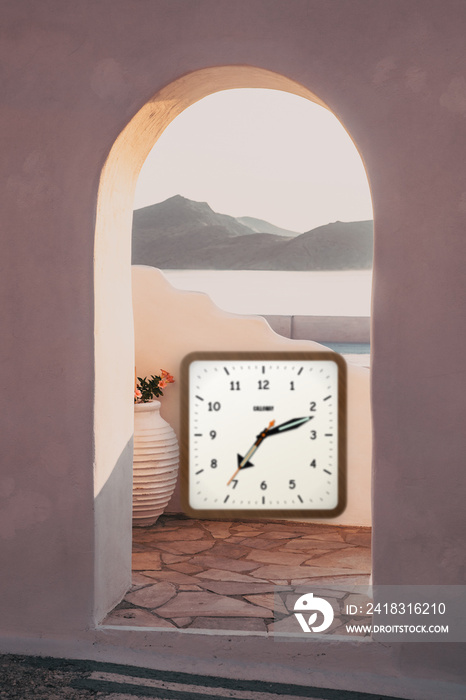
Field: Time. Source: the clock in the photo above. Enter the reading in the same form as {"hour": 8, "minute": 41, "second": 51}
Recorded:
{"hour": 7, "minute": 11, "second": 36}
